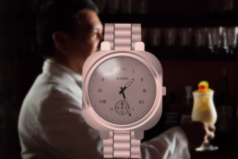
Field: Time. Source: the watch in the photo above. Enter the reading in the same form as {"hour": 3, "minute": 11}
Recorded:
{"hour": 1, "minute": 27}
